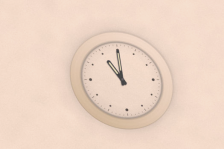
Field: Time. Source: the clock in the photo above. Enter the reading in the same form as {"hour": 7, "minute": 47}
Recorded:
{"hour": 11, "minute": 0}
